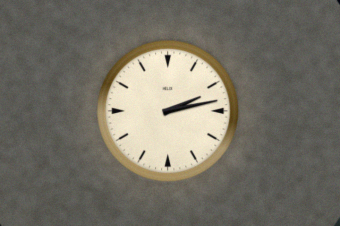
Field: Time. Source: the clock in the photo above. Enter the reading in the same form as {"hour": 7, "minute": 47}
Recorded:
{"hour": 2, "minute": 13}
